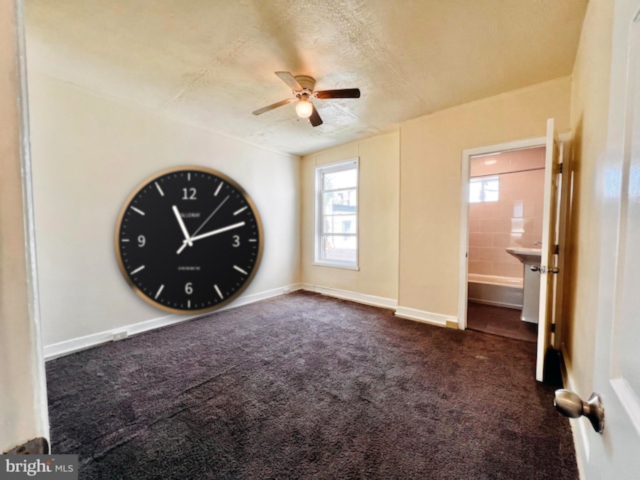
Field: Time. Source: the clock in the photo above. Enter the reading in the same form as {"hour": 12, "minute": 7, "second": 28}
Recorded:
{"hour": 11, "minute": 12, "second": 7}
